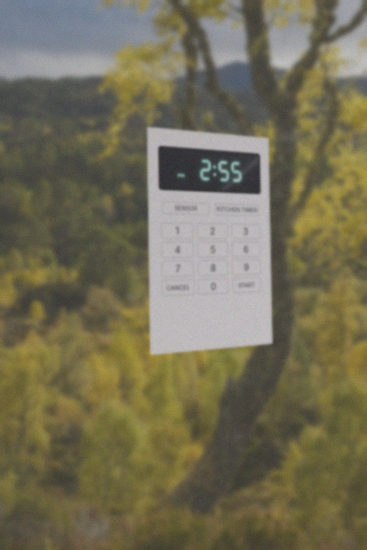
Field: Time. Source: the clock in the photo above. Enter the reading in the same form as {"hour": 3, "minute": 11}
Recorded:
{"hour": 2, "minute": 55}
